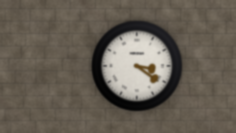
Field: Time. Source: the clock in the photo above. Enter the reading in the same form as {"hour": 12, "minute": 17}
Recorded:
{"hour": 3, "minute": 21}
